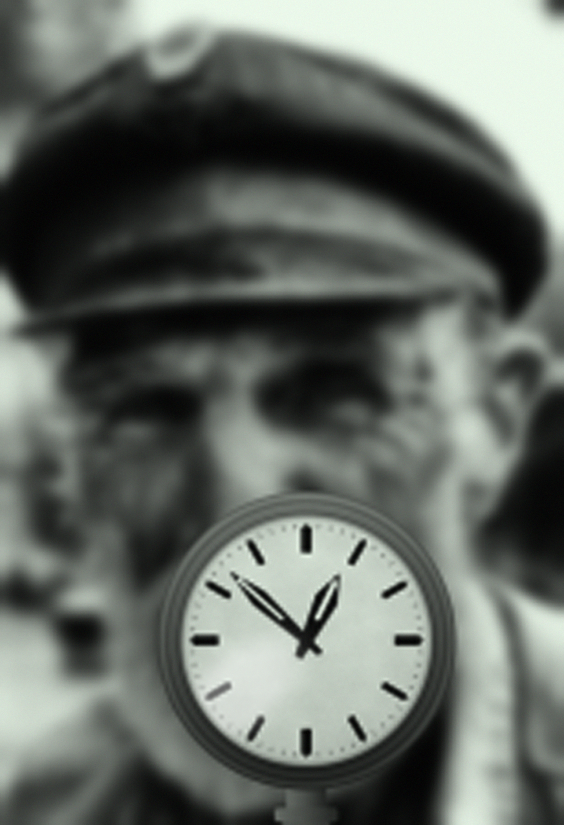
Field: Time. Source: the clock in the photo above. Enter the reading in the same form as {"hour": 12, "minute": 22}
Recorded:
{"hour": 12, "minute": 52}
